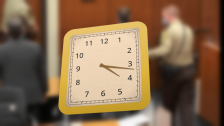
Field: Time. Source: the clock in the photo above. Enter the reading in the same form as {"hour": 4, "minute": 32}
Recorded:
{"hour": 4, "minute": 17}
